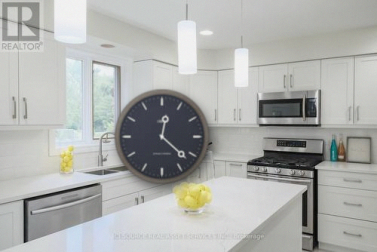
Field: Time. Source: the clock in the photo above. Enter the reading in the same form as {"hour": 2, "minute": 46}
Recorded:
{"hour": 12, "minute": 22}
